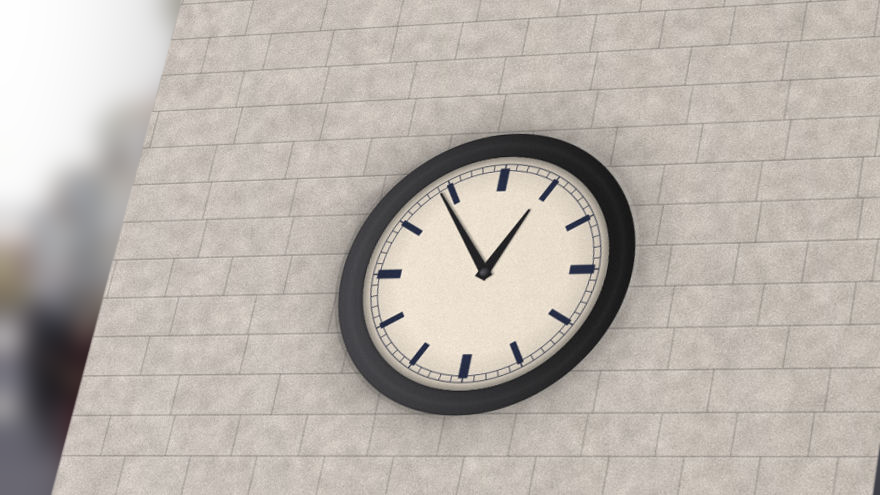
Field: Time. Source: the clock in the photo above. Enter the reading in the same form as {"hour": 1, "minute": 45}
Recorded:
{"hour": 12, "minute": 54}
